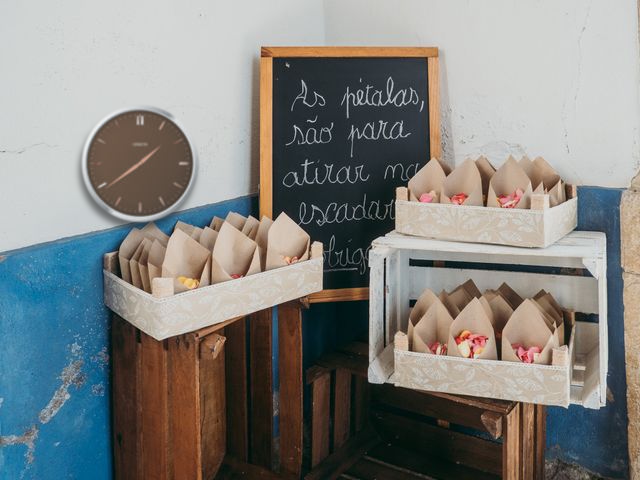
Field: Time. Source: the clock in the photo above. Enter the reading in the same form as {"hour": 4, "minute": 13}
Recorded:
{"hour": 1, "minute": 39}
